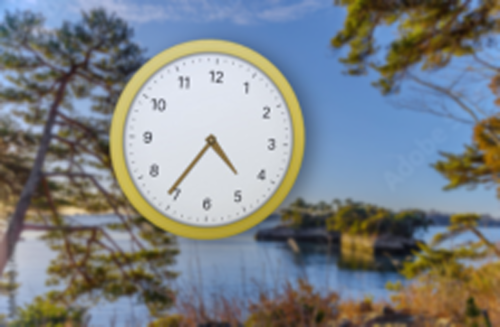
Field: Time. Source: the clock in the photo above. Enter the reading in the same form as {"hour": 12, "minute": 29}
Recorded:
{"hour": 4, "minute": 36}
